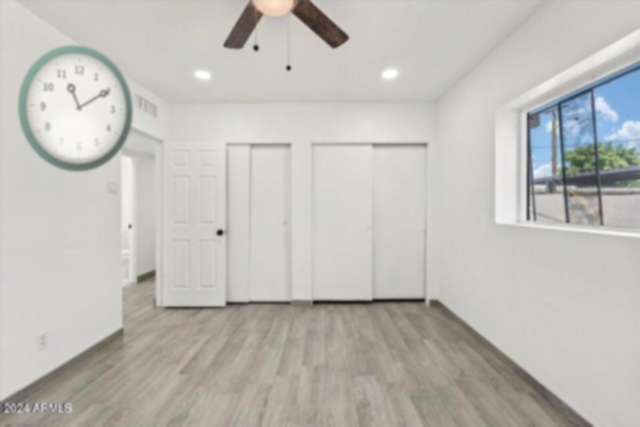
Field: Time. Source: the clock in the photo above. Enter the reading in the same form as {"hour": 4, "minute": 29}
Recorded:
{"hour": 11, "minute": 10}
